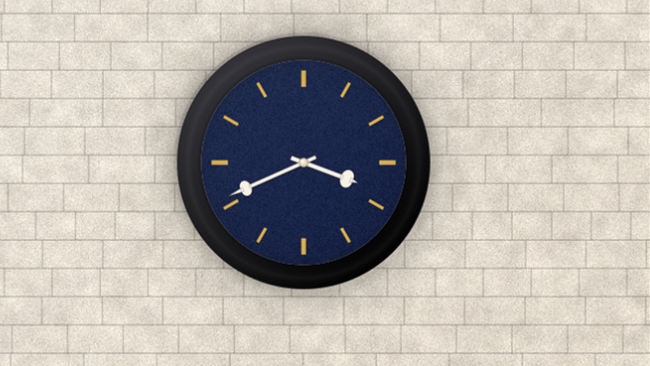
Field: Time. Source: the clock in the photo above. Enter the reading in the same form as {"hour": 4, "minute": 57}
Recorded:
{"hour": 3, "minute": 41}
